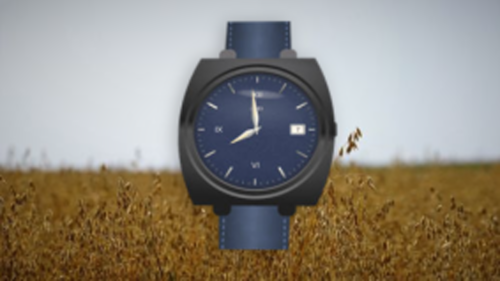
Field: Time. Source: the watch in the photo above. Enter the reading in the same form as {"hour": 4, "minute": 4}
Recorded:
{"hour": 7, "minute": 59}
